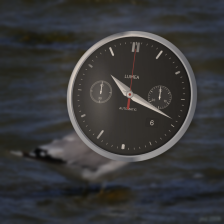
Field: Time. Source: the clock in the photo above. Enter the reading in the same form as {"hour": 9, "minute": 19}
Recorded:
{"hour": 10, "minute": 19}
